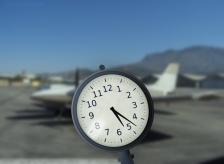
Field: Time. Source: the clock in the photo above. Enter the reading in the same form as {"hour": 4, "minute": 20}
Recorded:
{"hour": 5, "minute": 23}
